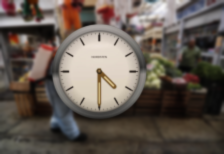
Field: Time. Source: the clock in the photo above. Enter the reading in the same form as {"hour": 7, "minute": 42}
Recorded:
{"hour": 4, "minute": 30}
